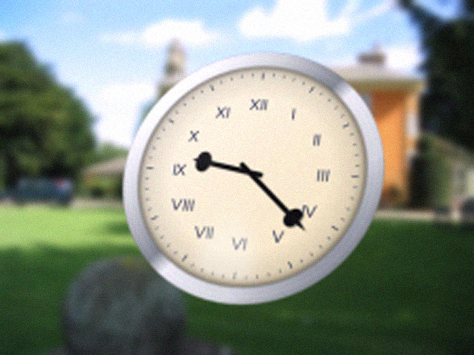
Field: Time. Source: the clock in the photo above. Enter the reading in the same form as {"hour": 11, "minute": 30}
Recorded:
{"hour": 9, "minute": 22}
